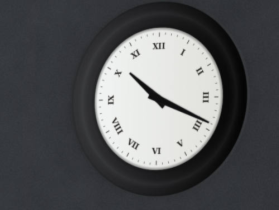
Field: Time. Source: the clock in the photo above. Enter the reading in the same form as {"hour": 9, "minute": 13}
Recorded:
{"hour": 10, "minute": 19}
